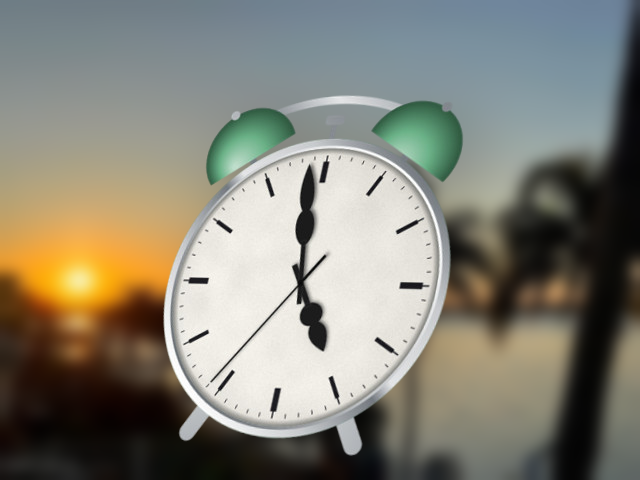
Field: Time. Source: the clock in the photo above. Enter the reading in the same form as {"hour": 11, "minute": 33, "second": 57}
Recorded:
{"hour": 4, "minute": 58, "second": 36}
